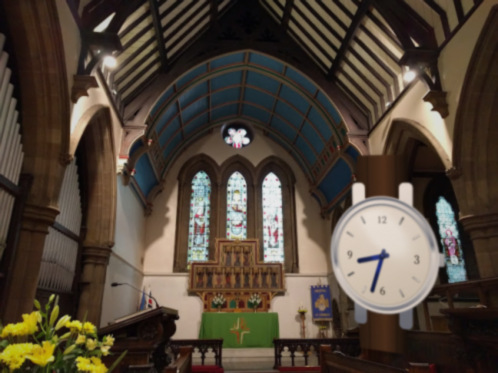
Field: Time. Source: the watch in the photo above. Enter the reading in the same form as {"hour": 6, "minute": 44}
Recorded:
{"hour": 8, "minute": 33}
